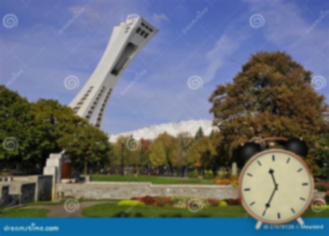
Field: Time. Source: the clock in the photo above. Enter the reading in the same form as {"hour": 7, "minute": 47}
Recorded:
{"hour": 11, "minute": 35}
